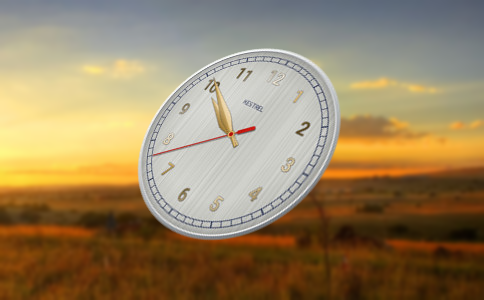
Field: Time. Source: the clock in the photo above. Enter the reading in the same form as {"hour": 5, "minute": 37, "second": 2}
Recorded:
{"hour": 9, "minute": 50, "second": 38}
